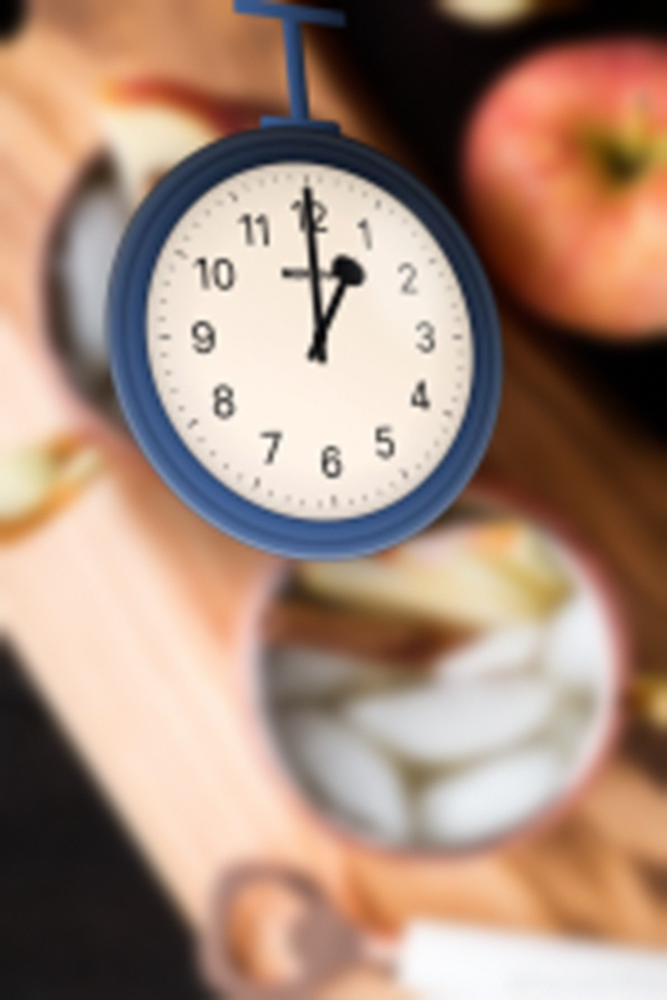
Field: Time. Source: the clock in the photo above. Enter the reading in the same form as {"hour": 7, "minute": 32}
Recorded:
{"hour": 1, "minute": 0}
